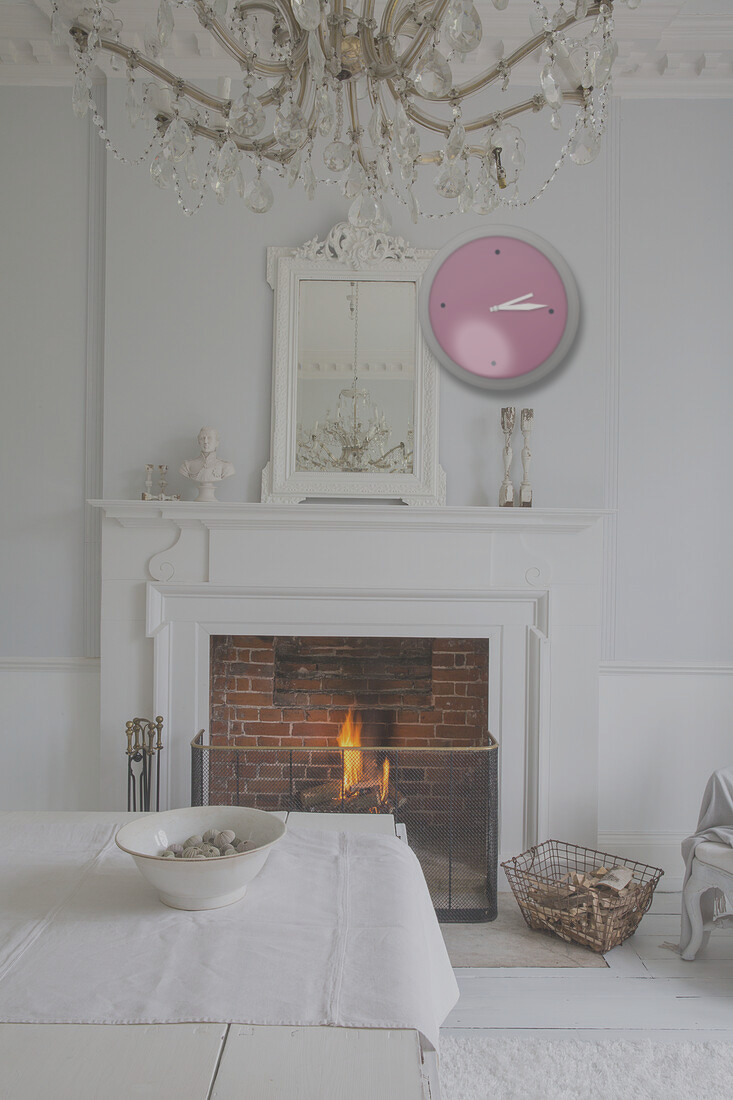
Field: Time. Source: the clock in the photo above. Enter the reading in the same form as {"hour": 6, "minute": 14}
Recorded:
{"hour": 2, "minute": 14}
